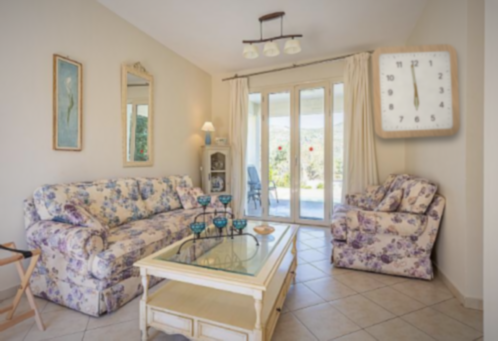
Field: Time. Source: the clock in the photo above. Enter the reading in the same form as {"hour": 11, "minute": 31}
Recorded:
{"hour": 5, "minute": 59}
